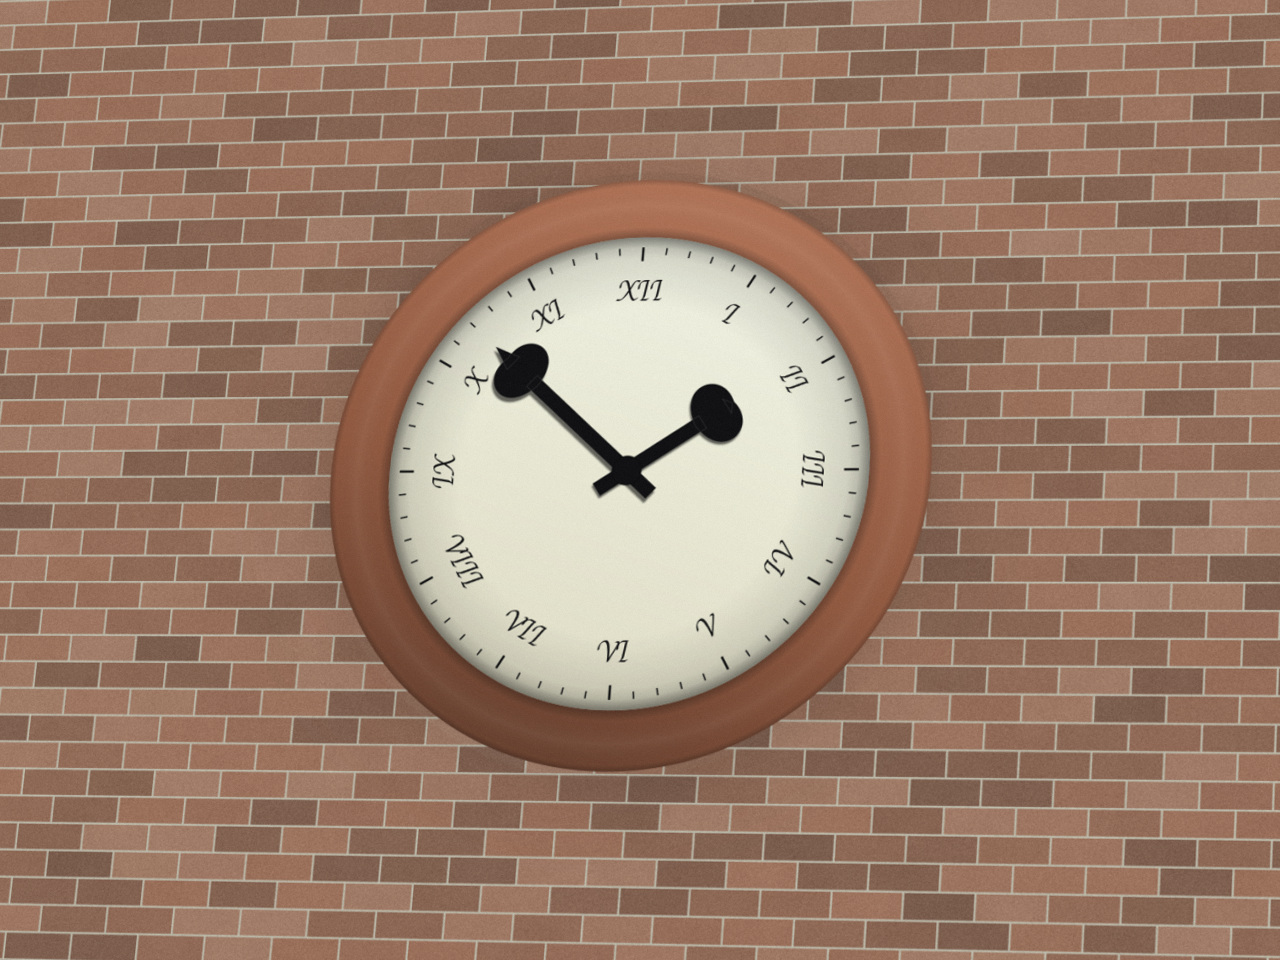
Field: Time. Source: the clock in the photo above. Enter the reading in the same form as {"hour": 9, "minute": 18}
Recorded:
{"hour": 1, "minute": 52}
